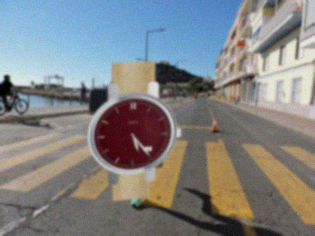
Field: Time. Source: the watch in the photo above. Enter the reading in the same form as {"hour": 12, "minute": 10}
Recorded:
{"hour": 5, "minute": 24}
